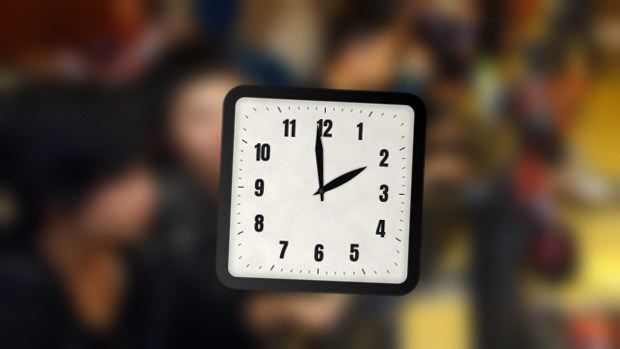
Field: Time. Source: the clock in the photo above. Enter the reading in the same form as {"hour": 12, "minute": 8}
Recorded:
{"hour": 1, "minute": 59}
